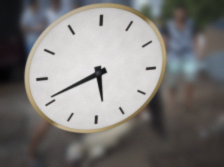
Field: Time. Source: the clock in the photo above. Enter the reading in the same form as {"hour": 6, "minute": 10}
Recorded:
{"hour": 5, "minute": 41}
